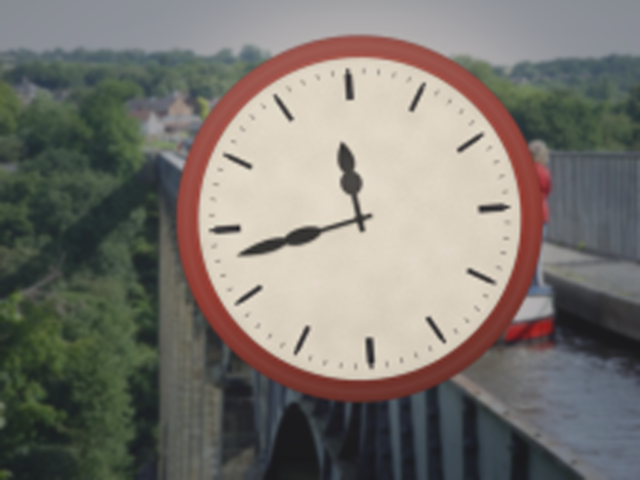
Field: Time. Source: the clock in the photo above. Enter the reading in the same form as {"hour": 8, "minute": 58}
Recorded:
{"hour": 11, "minute": 43}
